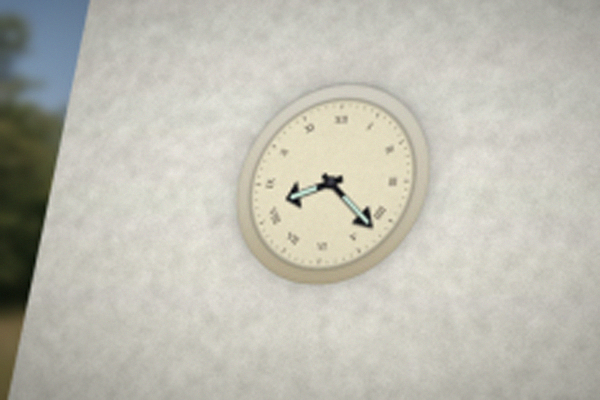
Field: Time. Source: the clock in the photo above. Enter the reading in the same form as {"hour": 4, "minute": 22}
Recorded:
{"hour": 8, "minute": 22}
